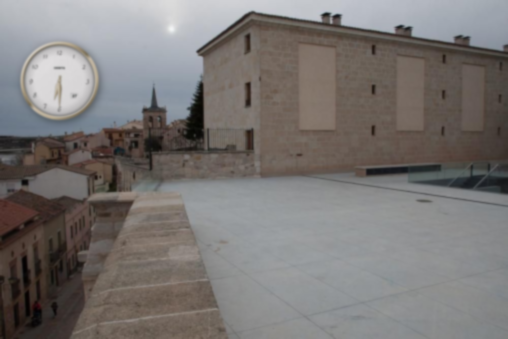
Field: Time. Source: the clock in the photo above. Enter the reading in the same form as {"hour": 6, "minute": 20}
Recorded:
{"hour": 6, "minute": 30}
